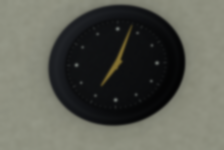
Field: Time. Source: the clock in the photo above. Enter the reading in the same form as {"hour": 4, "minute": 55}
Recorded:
{"hour": 7, "minute": 3}
